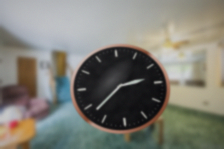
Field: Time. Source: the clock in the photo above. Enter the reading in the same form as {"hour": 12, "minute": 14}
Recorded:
{"hour": 2, "minute": 38}
